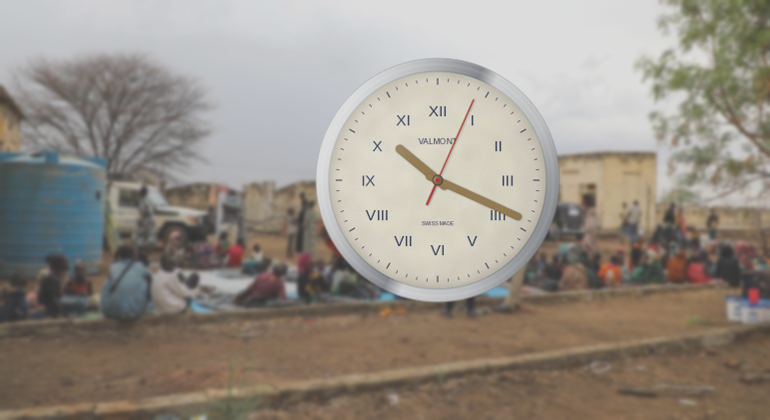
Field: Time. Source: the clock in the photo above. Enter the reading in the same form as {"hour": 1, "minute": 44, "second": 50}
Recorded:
{"hour": 10, "minute": 19, "second": 4}
